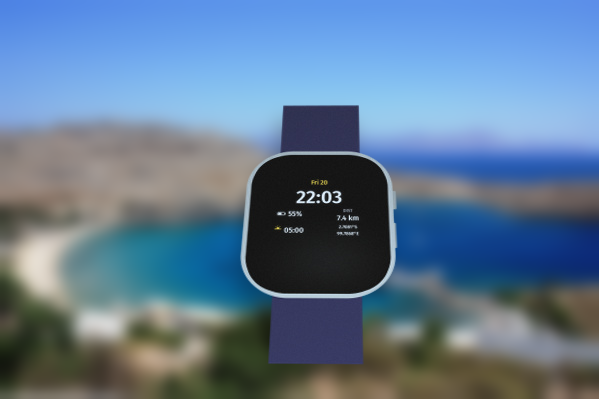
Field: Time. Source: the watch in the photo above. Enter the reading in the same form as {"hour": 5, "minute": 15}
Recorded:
{"hour": 22, "minute": 3}
